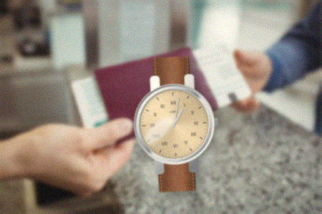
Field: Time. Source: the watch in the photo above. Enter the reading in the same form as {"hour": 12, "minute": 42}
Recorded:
{"hour": 1, "minute": 2}
